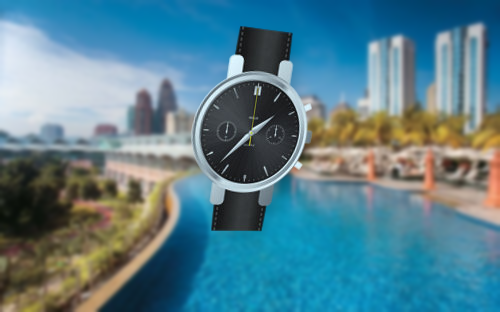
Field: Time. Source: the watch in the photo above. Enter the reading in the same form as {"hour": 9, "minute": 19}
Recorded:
{"hour": 1, "minute": 37}
